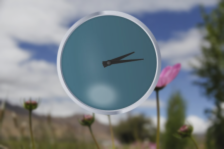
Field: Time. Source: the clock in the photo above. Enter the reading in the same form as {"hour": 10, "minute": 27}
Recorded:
{"hour": 2, "minute": 14}
